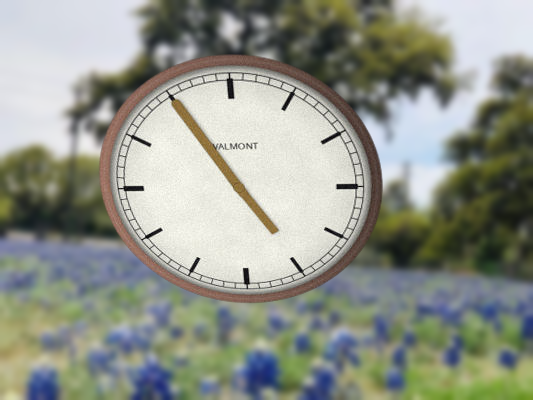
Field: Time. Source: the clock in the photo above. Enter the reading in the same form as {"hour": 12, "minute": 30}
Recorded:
{"hour": 4, "minute": 55}
